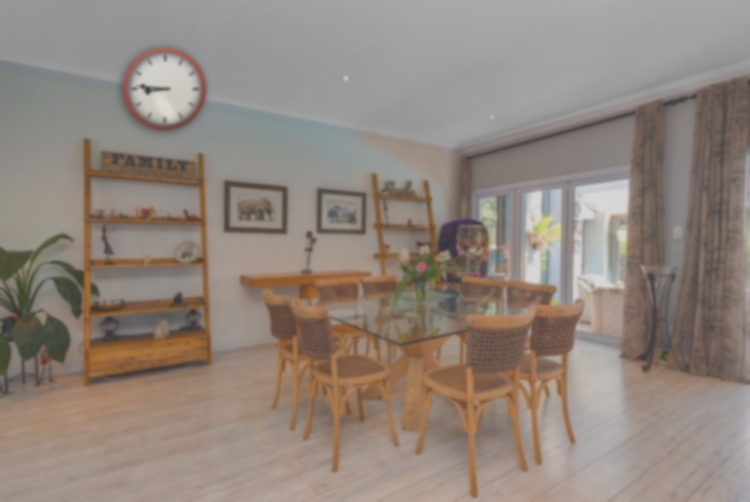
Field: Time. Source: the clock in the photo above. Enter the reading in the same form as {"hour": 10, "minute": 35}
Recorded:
{"hour": 8, "minute": 46}
